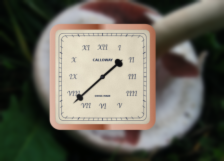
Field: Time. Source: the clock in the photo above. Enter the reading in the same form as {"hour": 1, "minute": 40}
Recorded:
{"hour": 1, "minute": 38}
